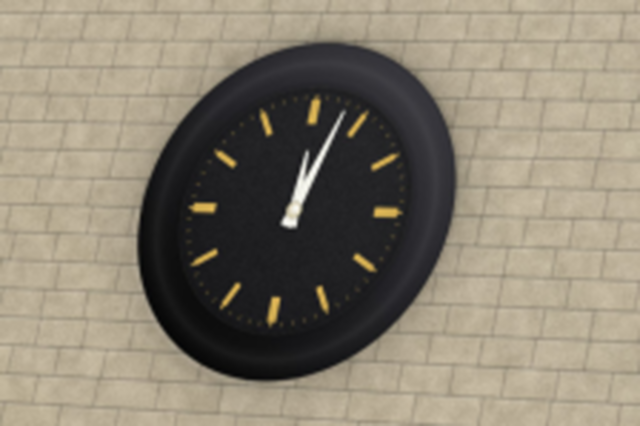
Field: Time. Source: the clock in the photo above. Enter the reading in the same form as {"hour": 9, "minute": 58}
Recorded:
{"hour": 12, "minute": 3}
